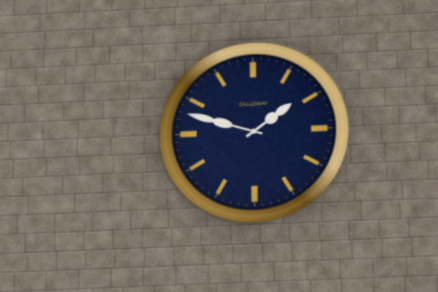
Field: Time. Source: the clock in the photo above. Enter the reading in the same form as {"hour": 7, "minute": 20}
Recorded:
{"hour": 1, "minute": 48}
